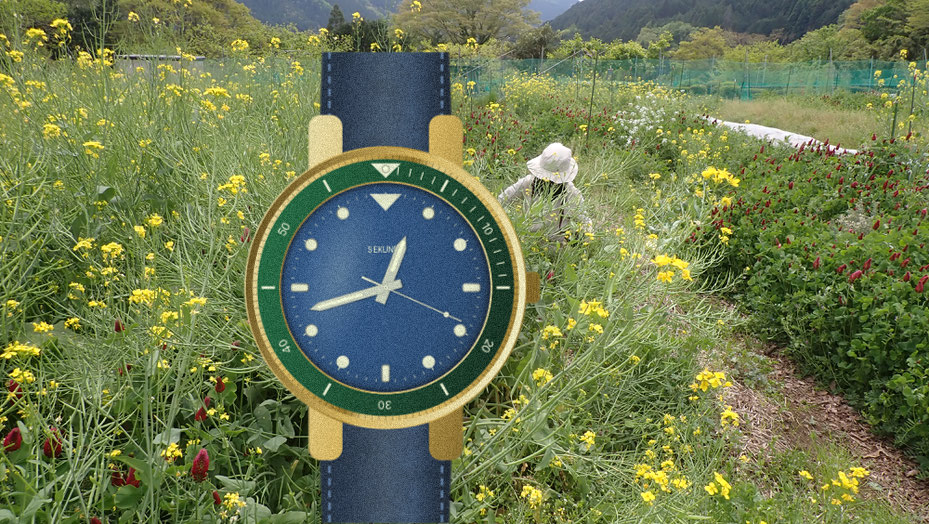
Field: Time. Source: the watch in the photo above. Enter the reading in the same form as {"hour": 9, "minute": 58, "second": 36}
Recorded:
{"hour": 12, "minute": 42, "second": 19}
